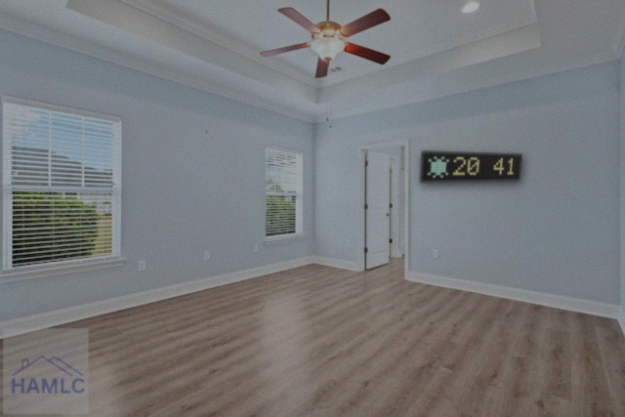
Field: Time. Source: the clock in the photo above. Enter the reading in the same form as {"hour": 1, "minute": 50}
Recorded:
{"hour": 20, "minute": 41}
